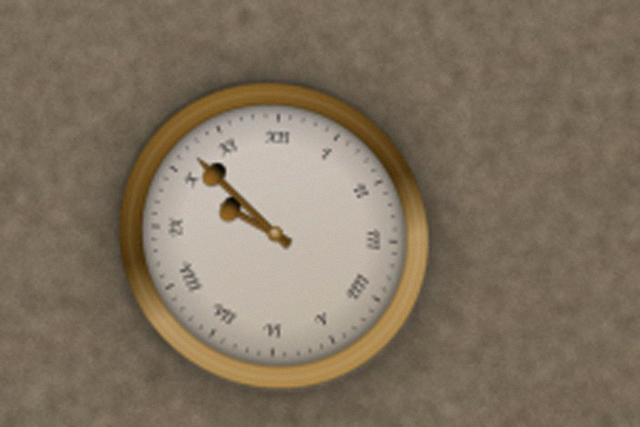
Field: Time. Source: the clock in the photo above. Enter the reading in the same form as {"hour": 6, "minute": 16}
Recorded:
{"hour": 9, "minute": 52}
